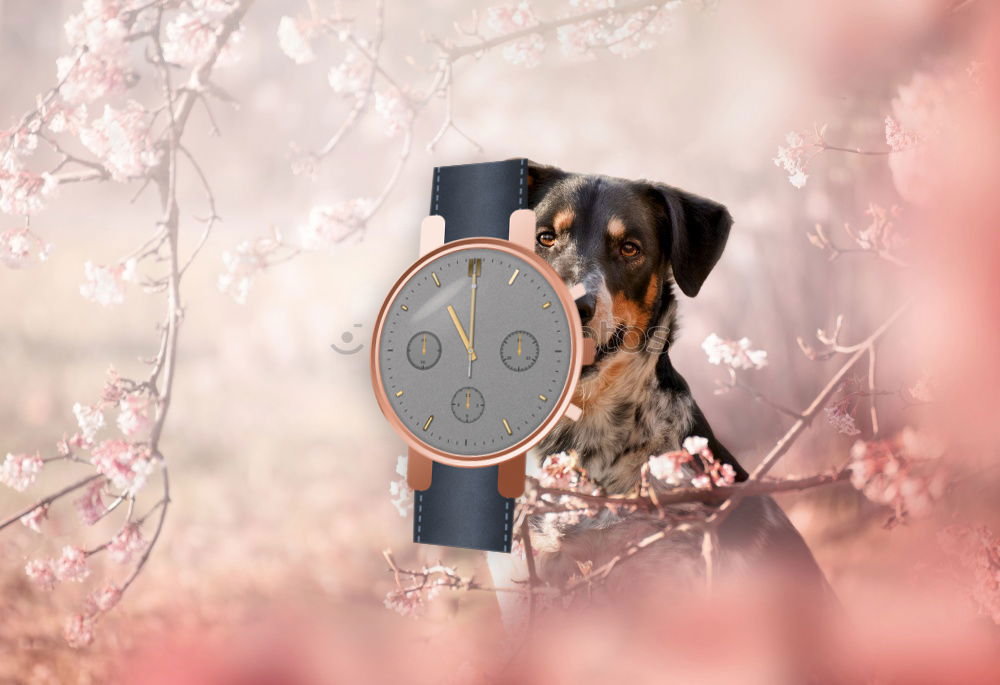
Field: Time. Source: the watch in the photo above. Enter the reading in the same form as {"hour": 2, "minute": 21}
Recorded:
{"hour": 11, "minute": 0}
